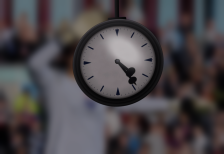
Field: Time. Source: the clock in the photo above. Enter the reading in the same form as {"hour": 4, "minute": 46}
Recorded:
{"hour": 4, "minute": 24}
